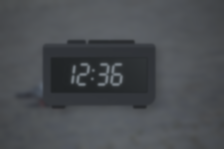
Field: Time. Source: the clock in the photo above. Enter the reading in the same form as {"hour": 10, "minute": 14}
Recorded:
{"hour": 12, "minute": 36}
